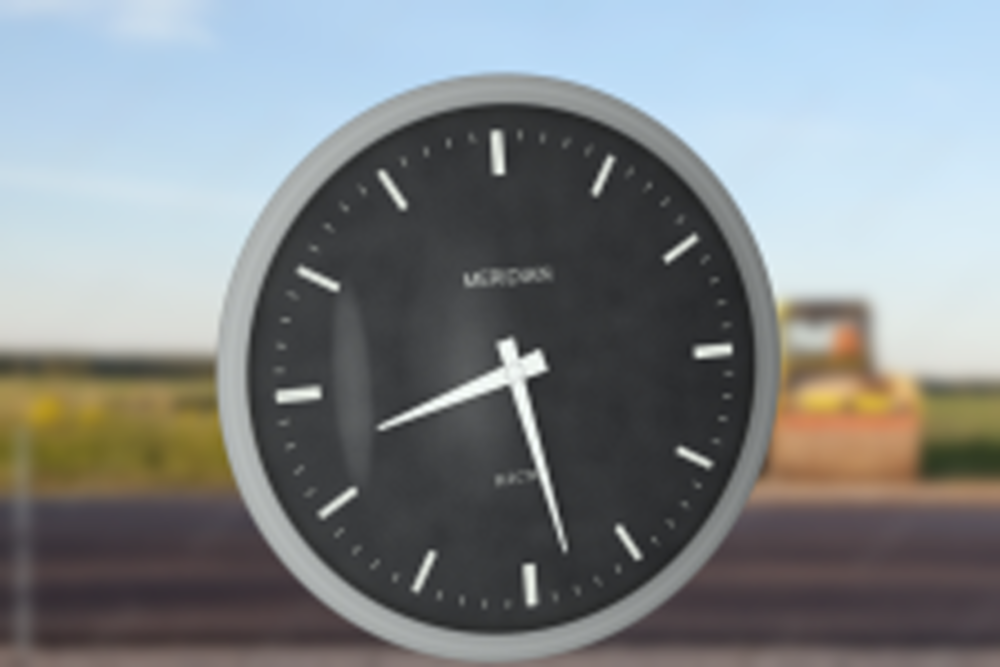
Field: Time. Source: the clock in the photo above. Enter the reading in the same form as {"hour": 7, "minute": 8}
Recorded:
{"hour": 8, "minute": 28}
